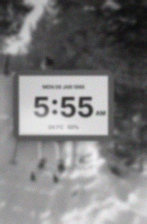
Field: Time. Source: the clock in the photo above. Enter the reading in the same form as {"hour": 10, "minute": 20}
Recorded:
{"hour": 5, "minute": 55}
